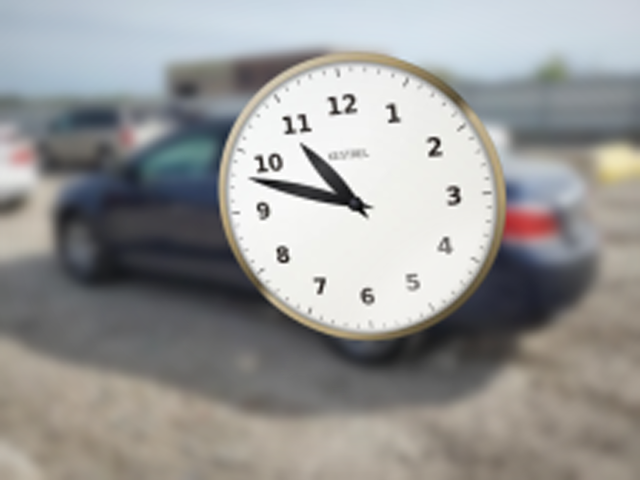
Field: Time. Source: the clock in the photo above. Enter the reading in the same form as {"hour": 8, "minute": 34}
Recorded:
{"hour": 10, "minute": 48}
